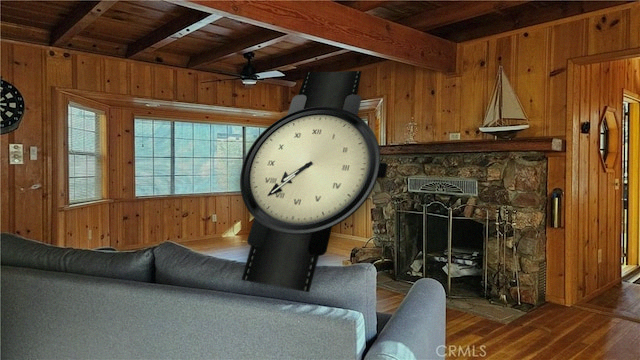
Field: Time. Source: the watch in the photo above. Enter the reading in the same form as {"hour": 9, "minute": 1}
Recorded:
{"hour": 7, "minute": 37}
